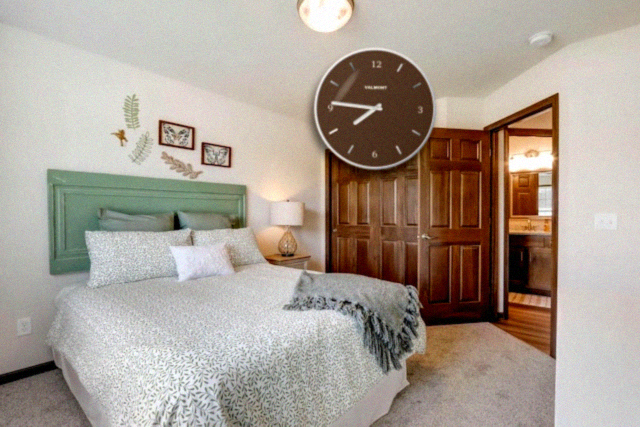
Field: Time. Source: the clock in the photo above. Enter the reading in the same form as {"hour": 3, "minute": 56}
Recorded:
{"hour": 7, "minute": 46}
